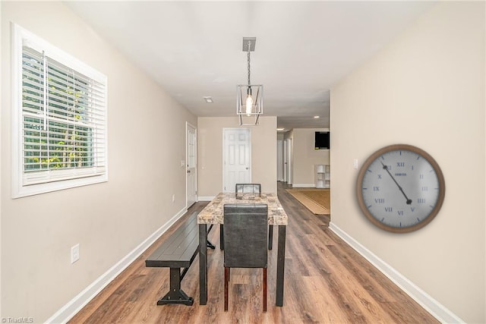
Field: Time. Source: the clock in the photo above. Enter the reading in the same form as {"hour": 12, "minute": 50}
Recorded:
{"hour": 4, "minute": 54}
